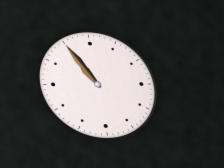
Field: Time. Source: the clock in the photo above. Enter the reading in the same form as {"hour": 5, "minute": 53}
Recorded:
{"hour": 10, "minute": 55}
